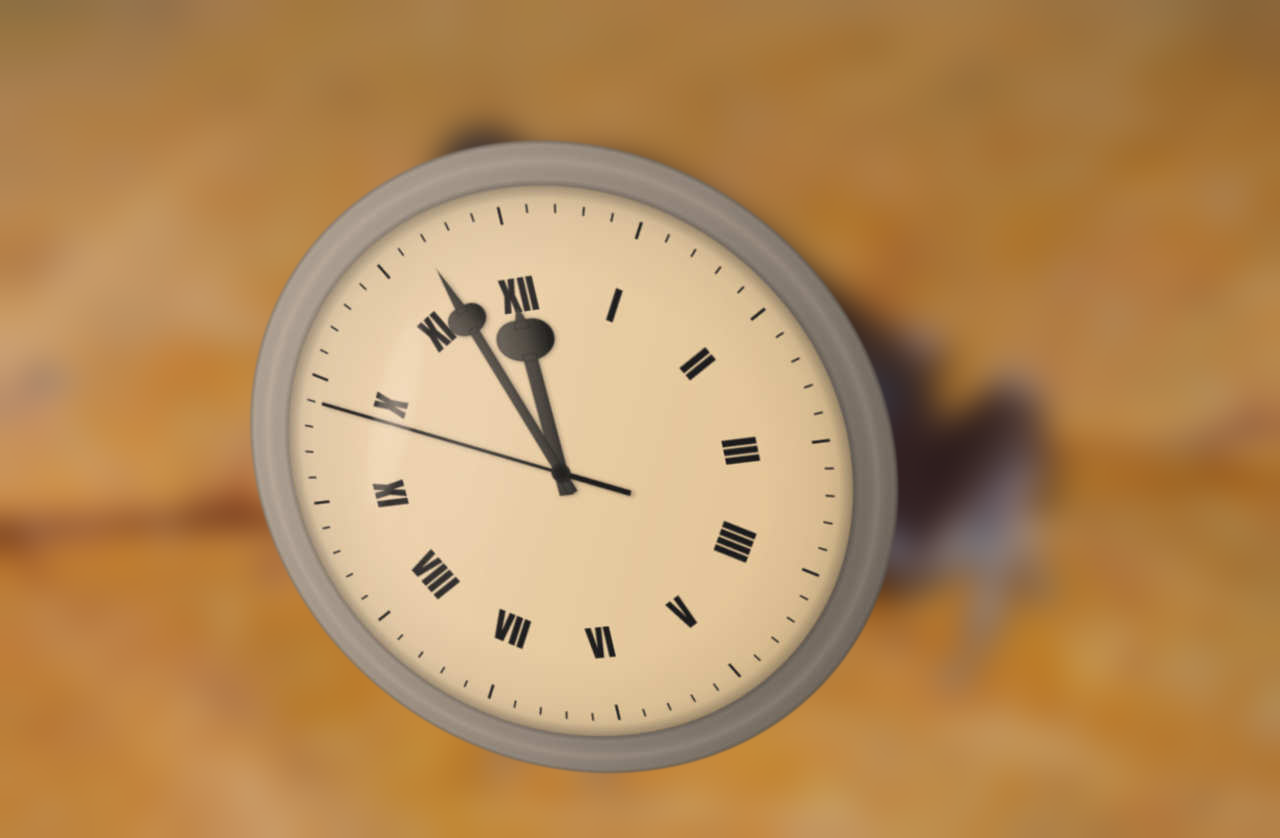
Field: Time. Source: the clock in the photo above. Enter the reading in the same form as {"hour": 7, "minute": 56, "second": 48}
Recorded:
{"hour": 11, "minute": 56, "second": 49}
